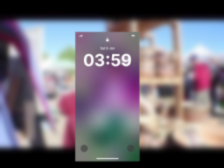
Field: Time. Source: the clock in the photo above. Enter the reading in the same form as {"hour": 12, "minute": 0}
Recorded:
{"hour": 3, "minute": 59}
